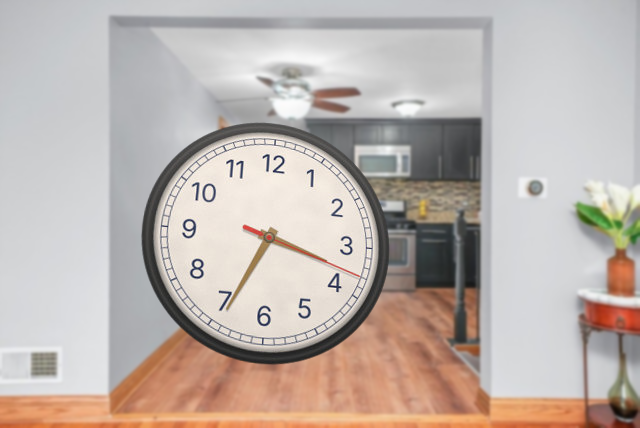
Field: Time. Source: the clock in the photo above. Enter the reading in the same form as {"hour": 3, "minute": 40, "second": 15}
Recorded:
{"hour": 3, "minute": 34, "second": 18}
